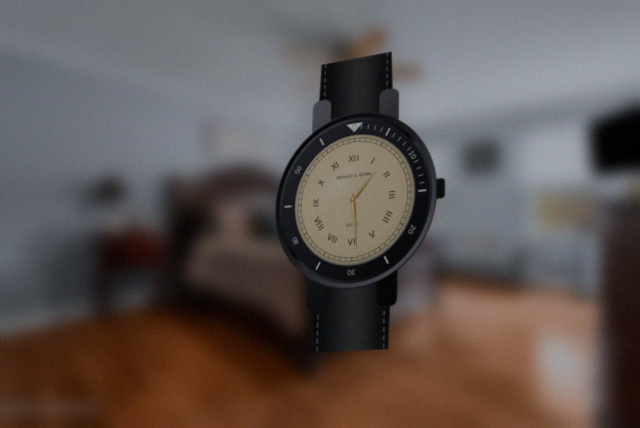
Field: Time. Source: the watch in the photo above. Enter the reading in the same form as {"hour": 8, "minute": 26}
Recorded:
{"hour": 1, "minute": 29}
